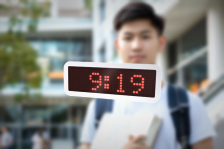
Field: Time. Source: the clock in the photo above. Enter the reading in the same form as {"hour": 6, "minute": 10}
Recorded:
{"hour": 9, "minute": 19}
